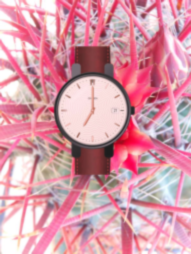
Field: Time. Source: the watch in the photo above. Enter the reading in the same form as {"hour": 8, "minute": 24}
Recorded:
{"hour": 7, "minute": 0}
